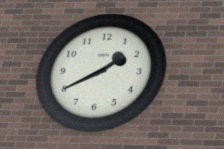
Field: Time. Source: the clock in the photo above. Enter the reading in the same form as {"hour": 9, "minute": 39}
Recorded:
{"hour": 1, "minute": 40}
